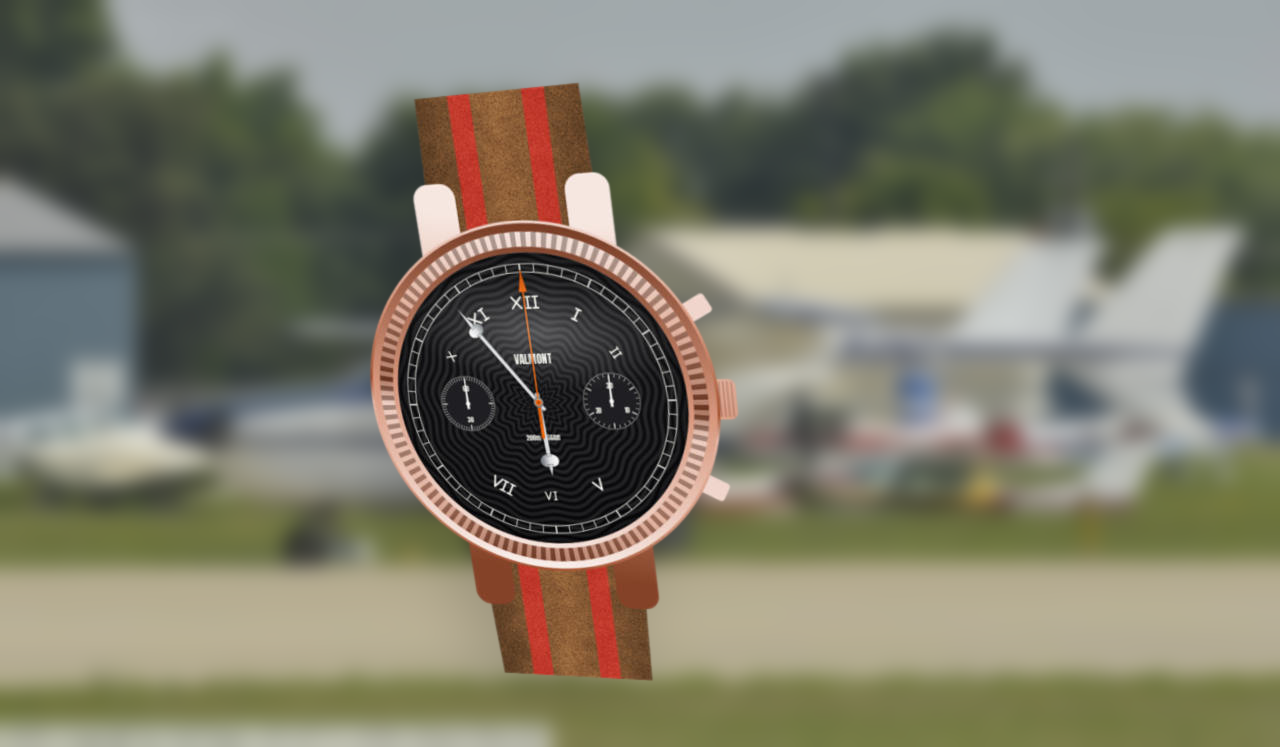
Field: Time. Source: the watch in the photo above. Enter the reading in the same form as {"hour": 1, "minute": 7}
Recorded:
{"hour": 5, "minute": 54}
